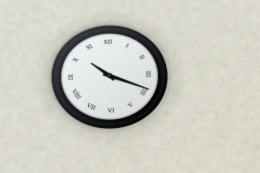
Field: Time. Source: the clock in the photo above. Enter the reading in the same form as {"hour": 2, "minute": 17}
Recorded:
{"hour": 10, "minute": 19}
